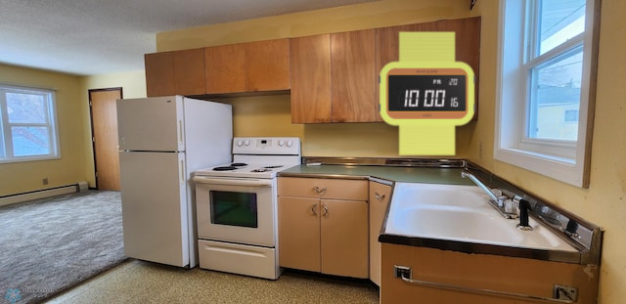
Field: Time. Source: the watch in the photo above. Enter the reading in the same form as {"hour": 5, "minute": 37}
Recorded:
{"hour": 10, "minute": 0}
